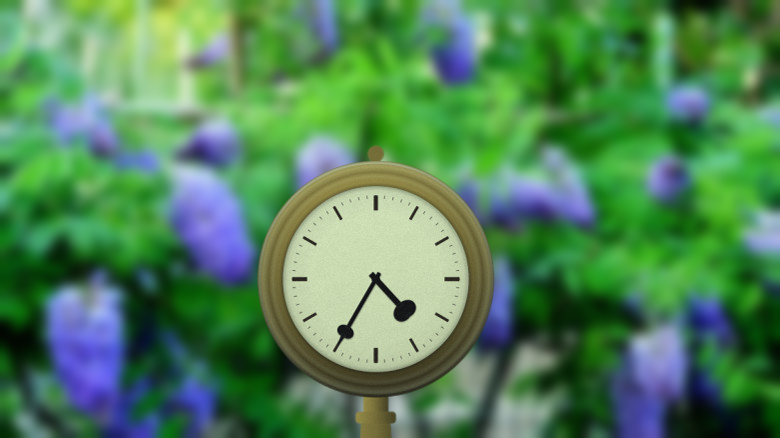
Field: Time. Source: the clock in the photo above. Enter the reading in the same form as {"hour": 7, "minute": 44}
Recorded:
{"hour": 4, "minute": 35}
